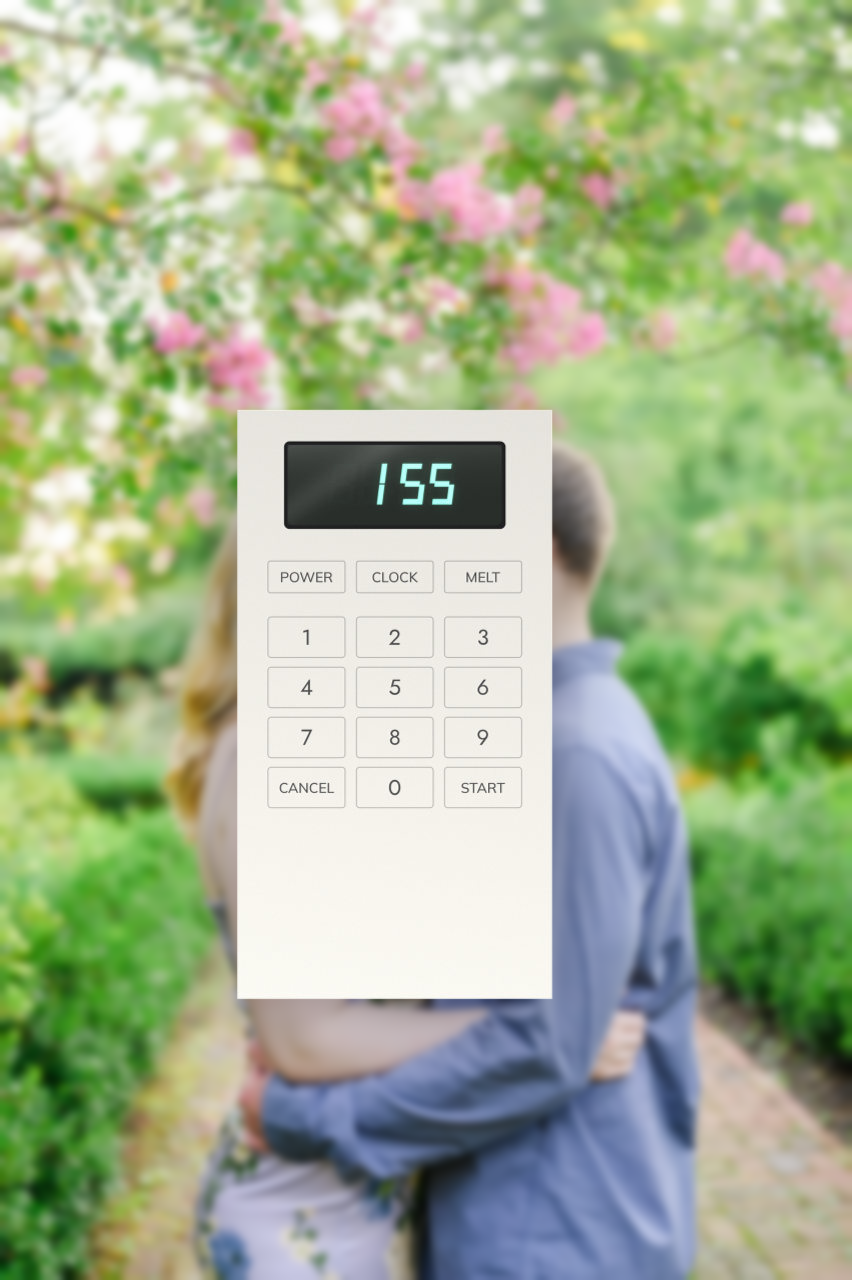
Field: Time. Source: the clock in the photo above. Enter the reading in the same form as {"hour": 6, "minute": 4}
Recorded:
{"hour": 1, "minute": 55}
